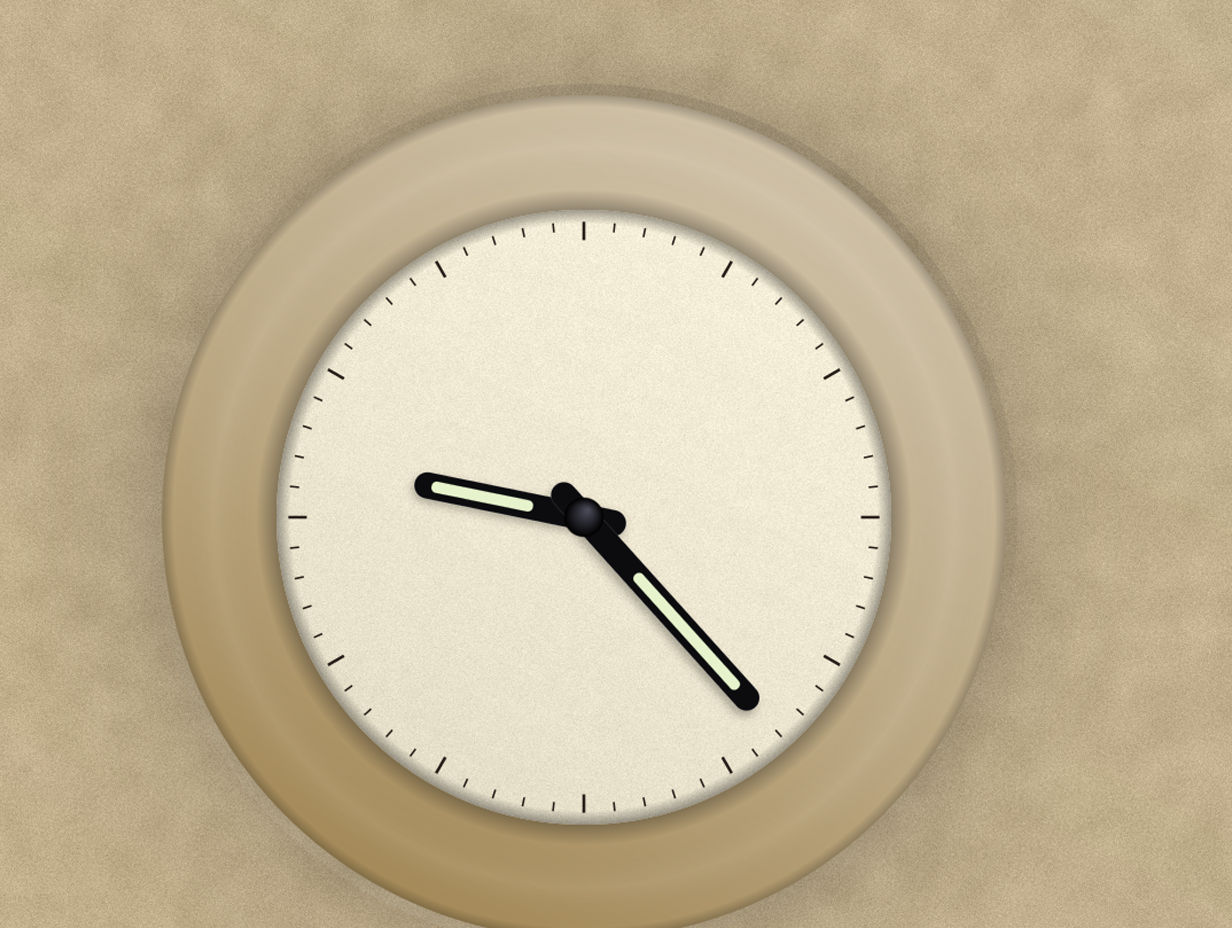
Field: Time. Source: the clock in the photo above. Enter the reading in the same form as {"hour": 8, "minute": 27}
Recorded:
{"hour": 9, "minute": 23}
